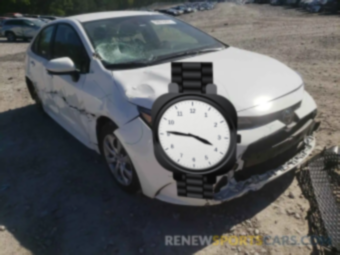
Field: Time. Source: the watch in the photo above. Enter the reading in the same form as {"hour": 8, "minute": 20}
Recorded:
{"hour": 3, "minute": 46}
